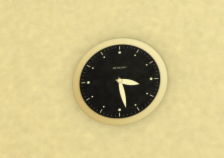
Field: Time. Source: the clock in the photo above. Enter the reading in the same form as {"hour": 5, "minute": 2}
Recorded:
{"hour": 3, "minute": 28}
